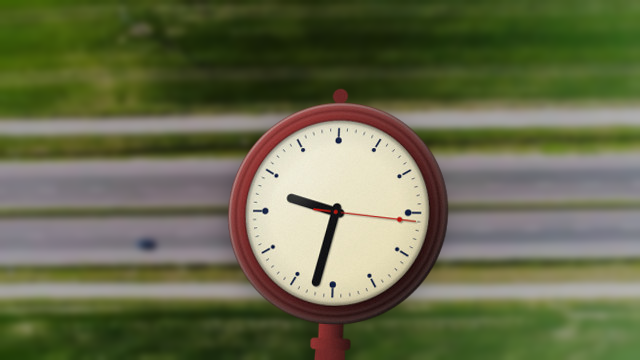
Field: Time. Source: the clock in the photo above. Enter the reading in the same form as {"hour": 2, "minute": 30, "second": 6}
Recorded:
{"hour": 9, "minute": 32, "second": 16}
